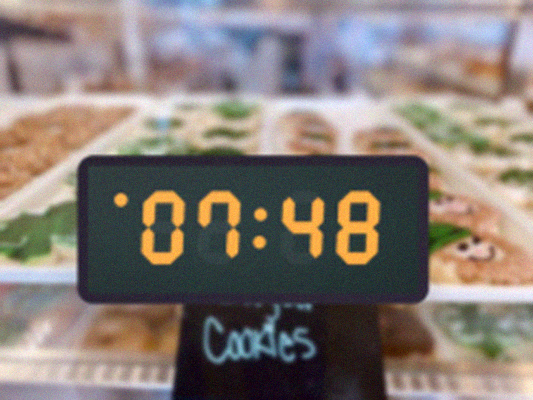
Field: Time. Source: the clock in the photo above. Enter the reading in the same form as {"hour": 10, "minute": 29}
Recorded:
{"hour": 7, "minute": 48}
